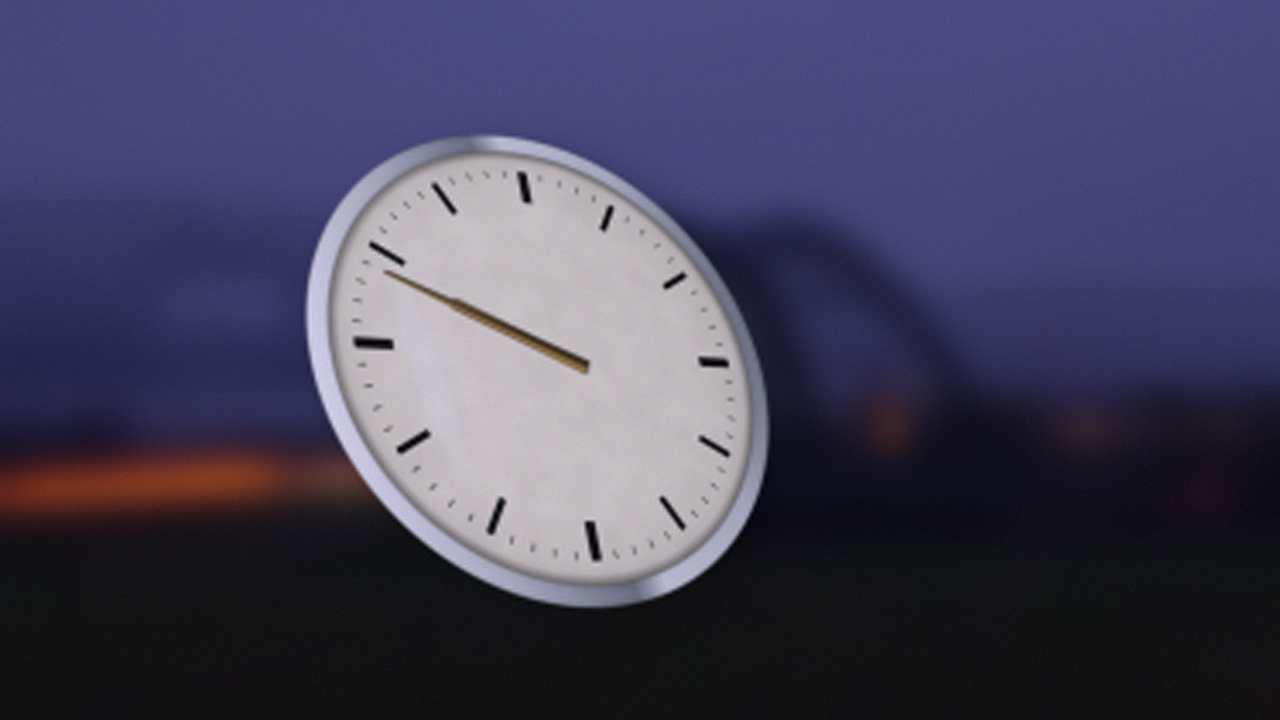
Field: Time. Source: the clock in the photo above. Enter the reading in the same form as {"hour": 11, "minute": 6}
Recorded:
{"hour": 9, "minute": 49}
